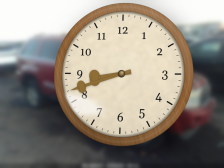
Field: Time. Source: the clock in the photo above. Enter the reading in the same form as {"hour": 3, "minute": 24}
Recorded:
{"hour": 8, "minute": 42}
